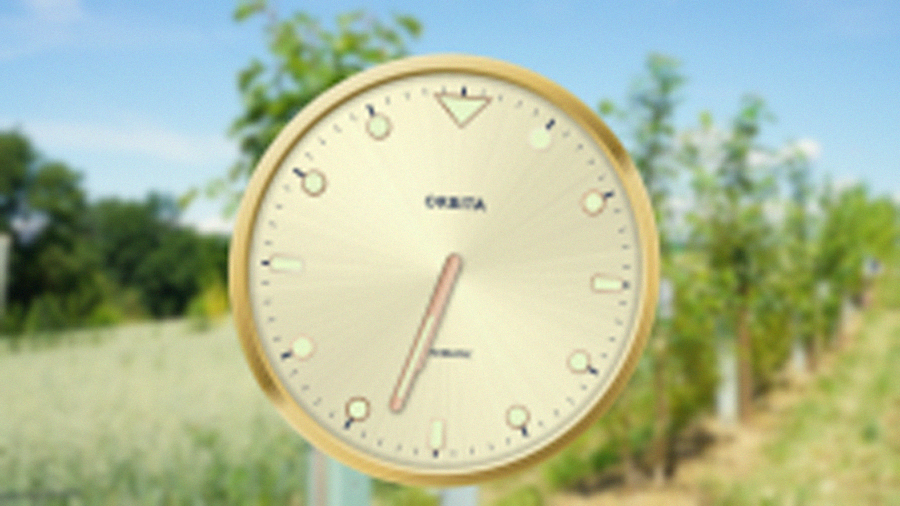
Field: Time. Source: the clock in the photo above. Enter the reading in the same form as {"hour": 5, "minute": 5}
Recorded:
{"hour": 6, "minute": 33}
